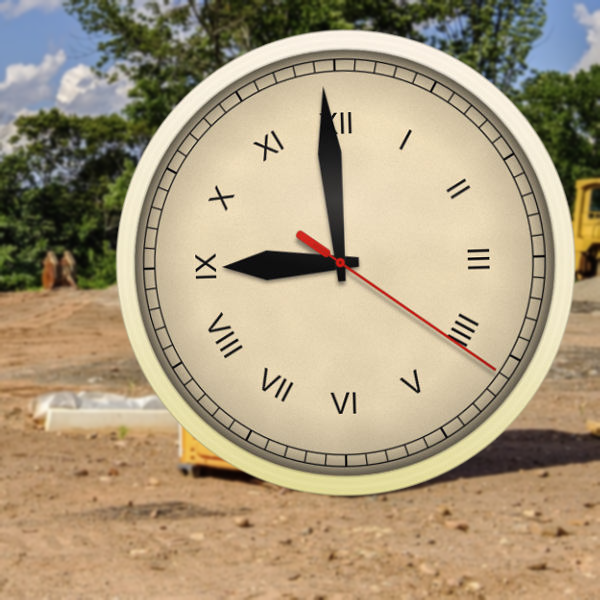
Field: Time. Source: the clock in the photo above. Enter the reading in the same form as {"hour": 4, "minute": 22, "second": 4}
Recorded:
{"hour": 8, "minute": 59, "second": 21}
